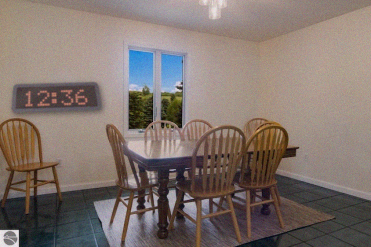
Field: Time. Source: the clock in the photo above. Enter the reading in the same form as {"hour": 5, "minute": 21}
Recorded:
{"hour": 12, "minute": 36}
